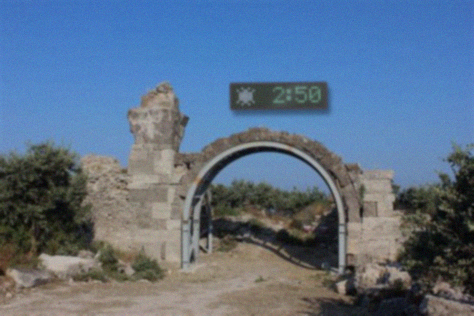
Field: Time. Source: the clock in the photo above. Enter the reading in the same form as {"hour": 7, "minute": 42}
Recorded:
{"hour": 2, "minute": 50}
